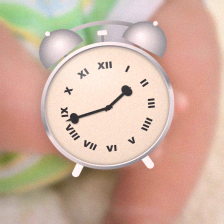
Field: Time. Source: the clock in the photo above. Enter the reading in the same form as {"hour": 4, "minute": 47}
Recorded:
{"hour": 1, "minute": 43}
